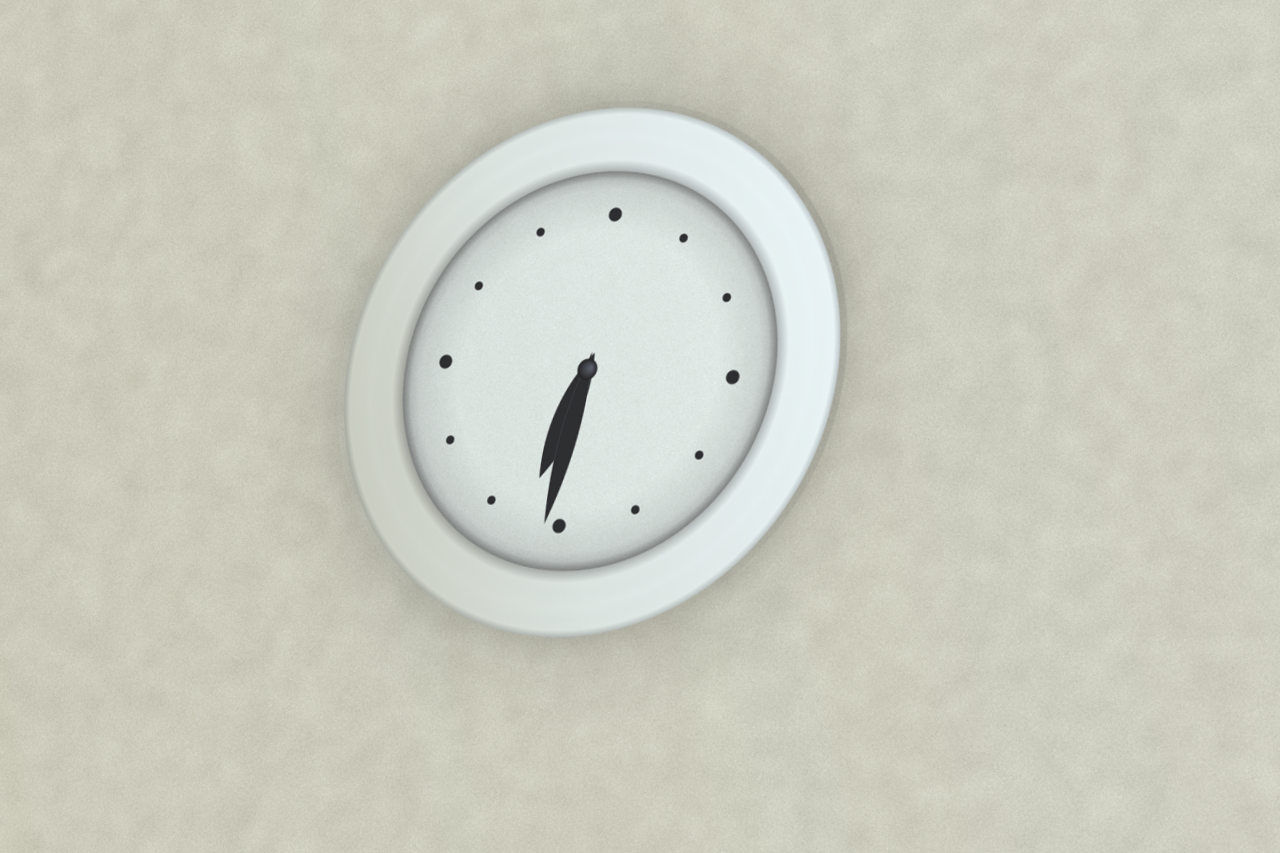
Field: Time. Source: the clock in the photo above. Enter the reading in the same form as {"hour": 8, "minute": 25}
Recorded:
{"hour": 6, "minute": 31}
